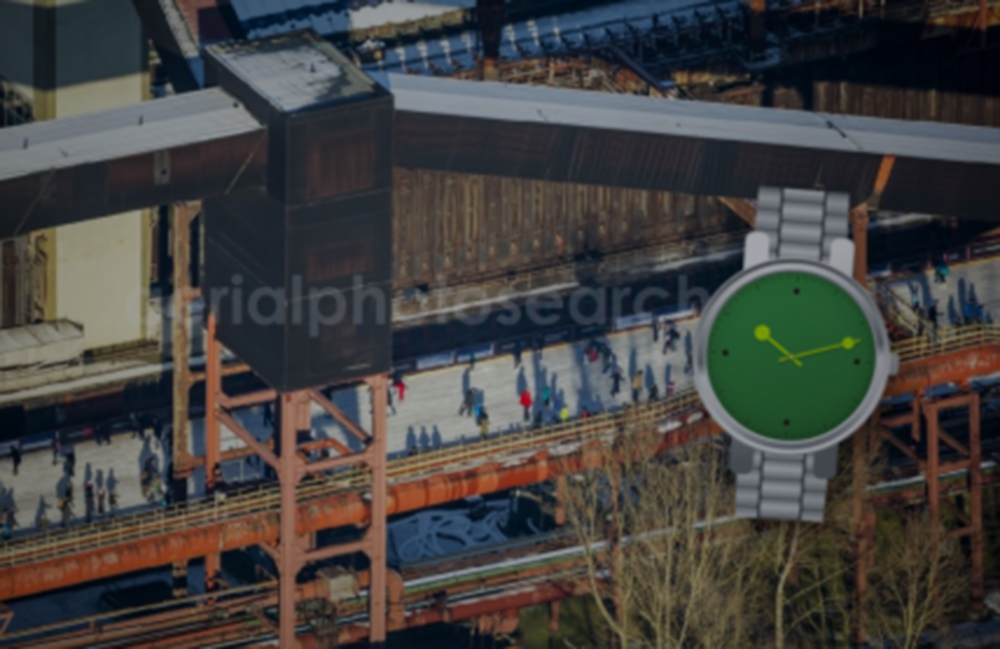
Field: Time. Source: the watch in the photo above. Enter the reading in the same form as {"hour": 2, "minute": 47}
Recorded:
{"hour": 10, "minute": 12}
